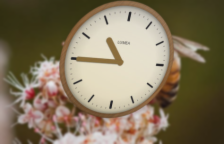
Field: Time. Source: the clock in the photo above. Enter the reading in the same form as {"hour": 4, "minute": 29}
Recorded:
{"hour": 10, "minute": 45}
